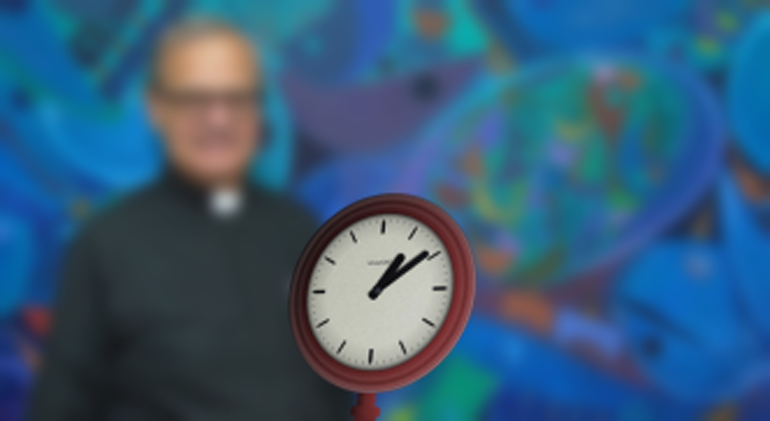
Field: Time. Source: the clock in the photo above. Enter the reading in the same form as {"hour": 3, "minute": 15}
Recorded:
{"hour": 1, "minute": 9}
